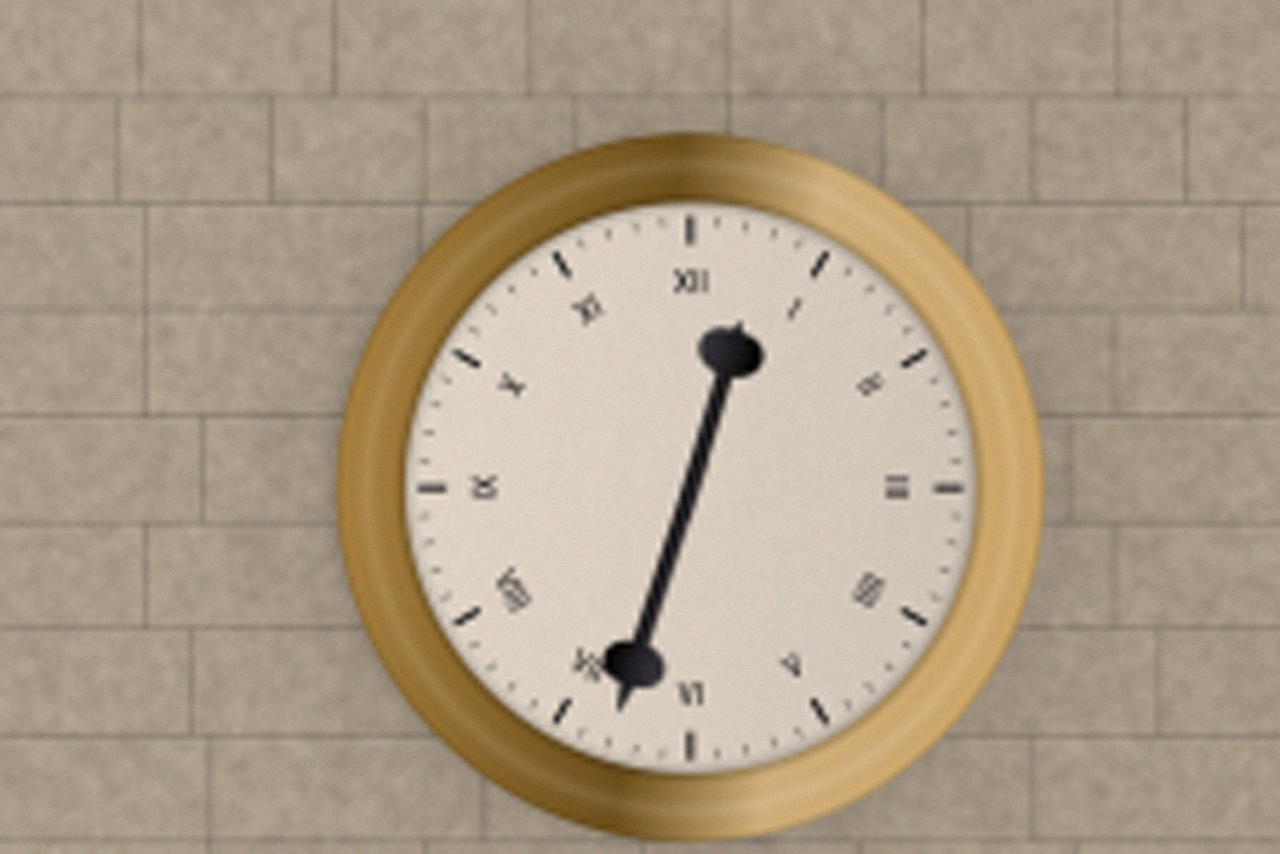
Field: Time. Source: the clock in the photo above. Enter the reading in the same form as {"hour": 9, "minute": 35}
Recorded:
{"hour": 12, "minute": 33}
